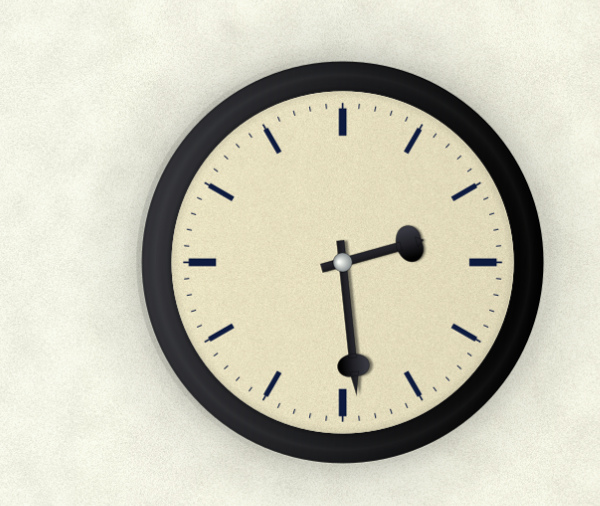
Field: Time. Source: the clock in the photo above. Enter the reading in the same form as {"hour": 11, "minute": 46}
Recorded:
{"hour": 2, "minute": 29}
